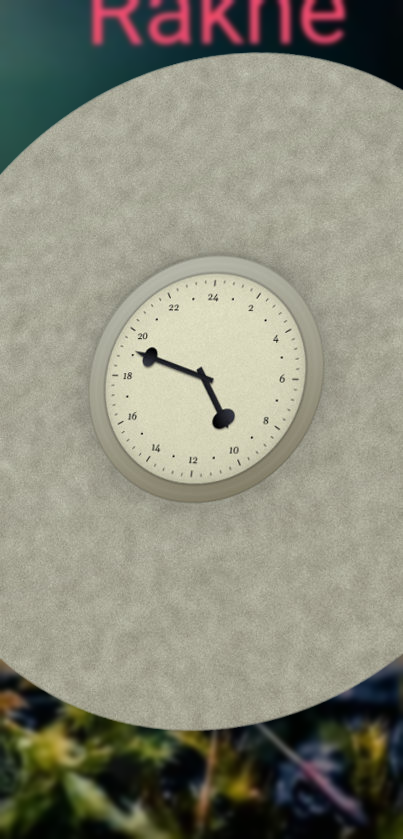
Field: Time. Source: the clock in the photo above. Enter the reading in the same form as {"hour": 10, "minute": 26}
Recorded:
{"hour": 9, "minute": 48}
